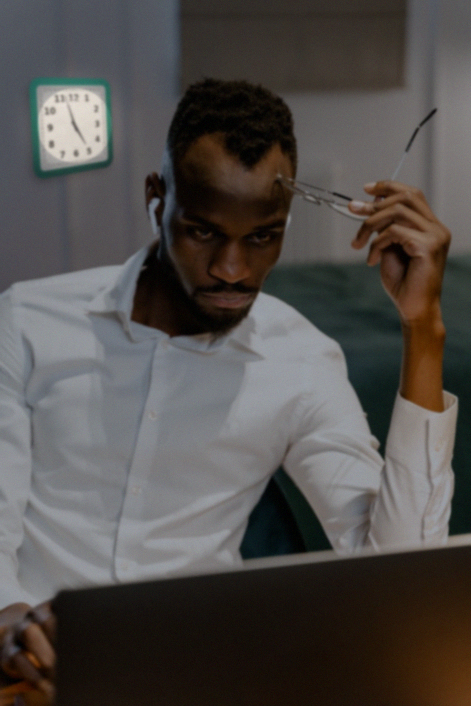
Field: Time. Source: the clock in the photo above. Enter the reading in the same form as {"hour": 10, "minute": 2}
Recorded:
{"hour": 4, "minute": 57}
